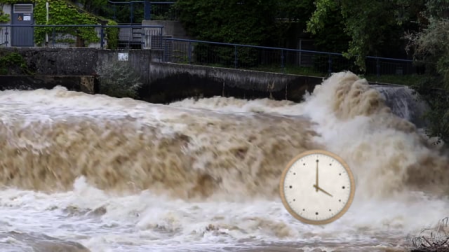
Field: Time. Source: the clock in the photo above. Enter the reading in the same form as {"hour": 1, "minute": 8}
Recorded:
{"hour": 4, "minute": 0}
